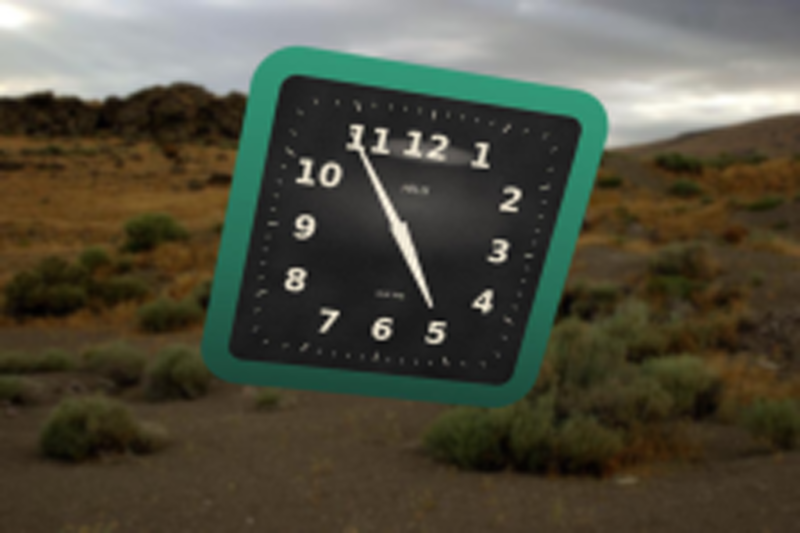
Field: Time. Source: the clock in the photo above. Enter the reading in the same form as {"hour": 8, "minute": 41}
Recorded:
{"hour": 4, "minute": 54}
